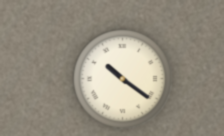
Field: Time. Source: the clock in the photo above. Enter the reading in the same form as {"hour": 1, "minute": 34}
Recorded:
{"hour": 10, "minute": 21}
